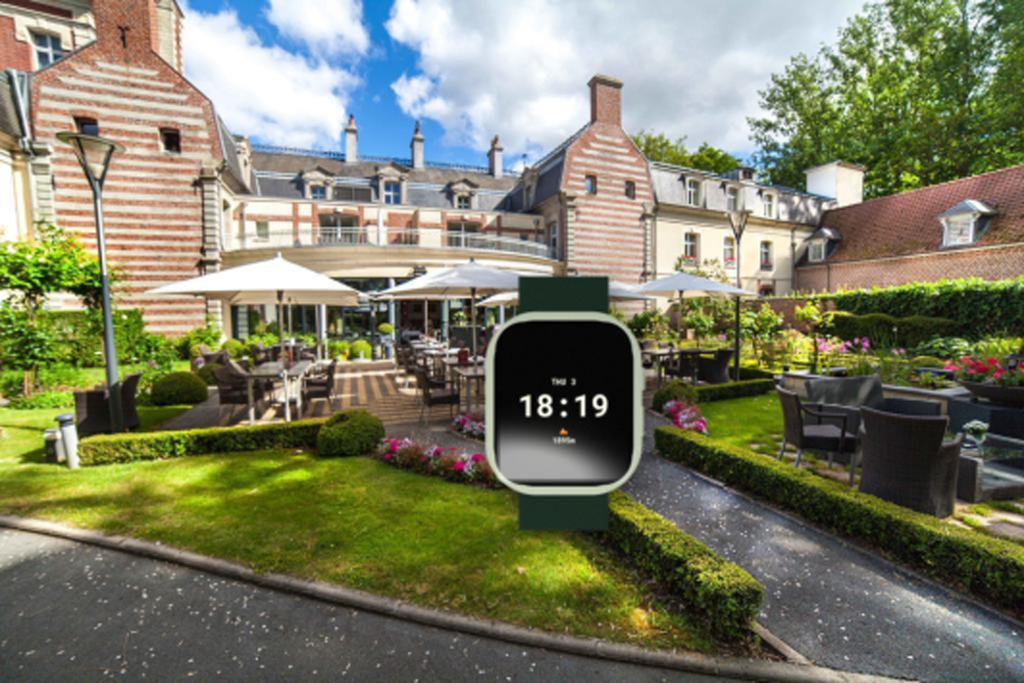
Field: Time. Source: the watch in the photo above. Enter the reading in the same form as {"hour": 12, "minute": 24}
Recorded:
{"hour": 18, "minute": 19}
